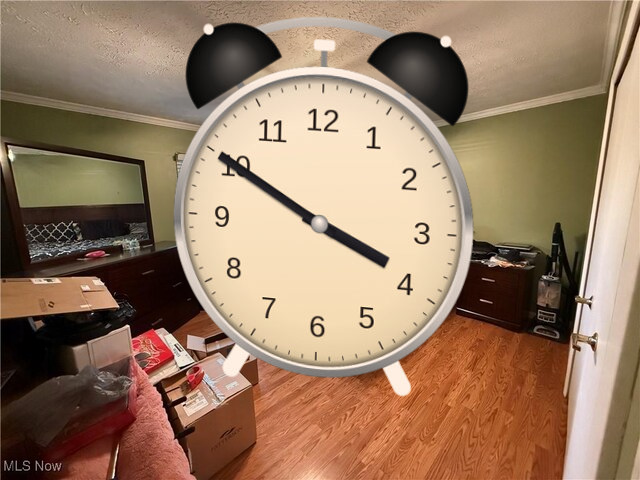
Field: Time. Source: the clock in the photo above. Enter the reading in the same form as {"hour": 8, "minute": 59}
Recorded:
{"hour": 3, "minute": 50}
